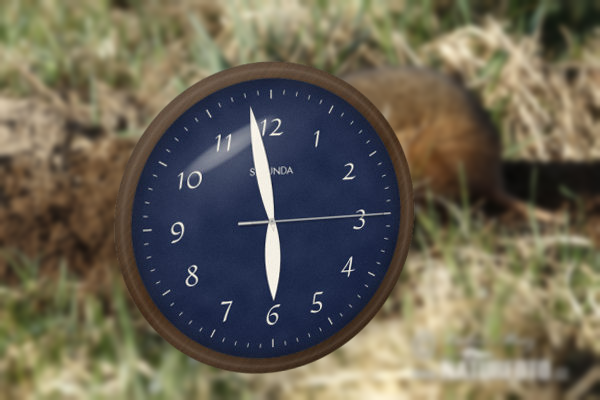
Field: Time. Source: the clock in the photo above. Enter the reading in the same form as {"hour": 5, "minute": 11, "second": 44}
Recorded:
{"hour": 5, "minute": 58, "second": 15}
